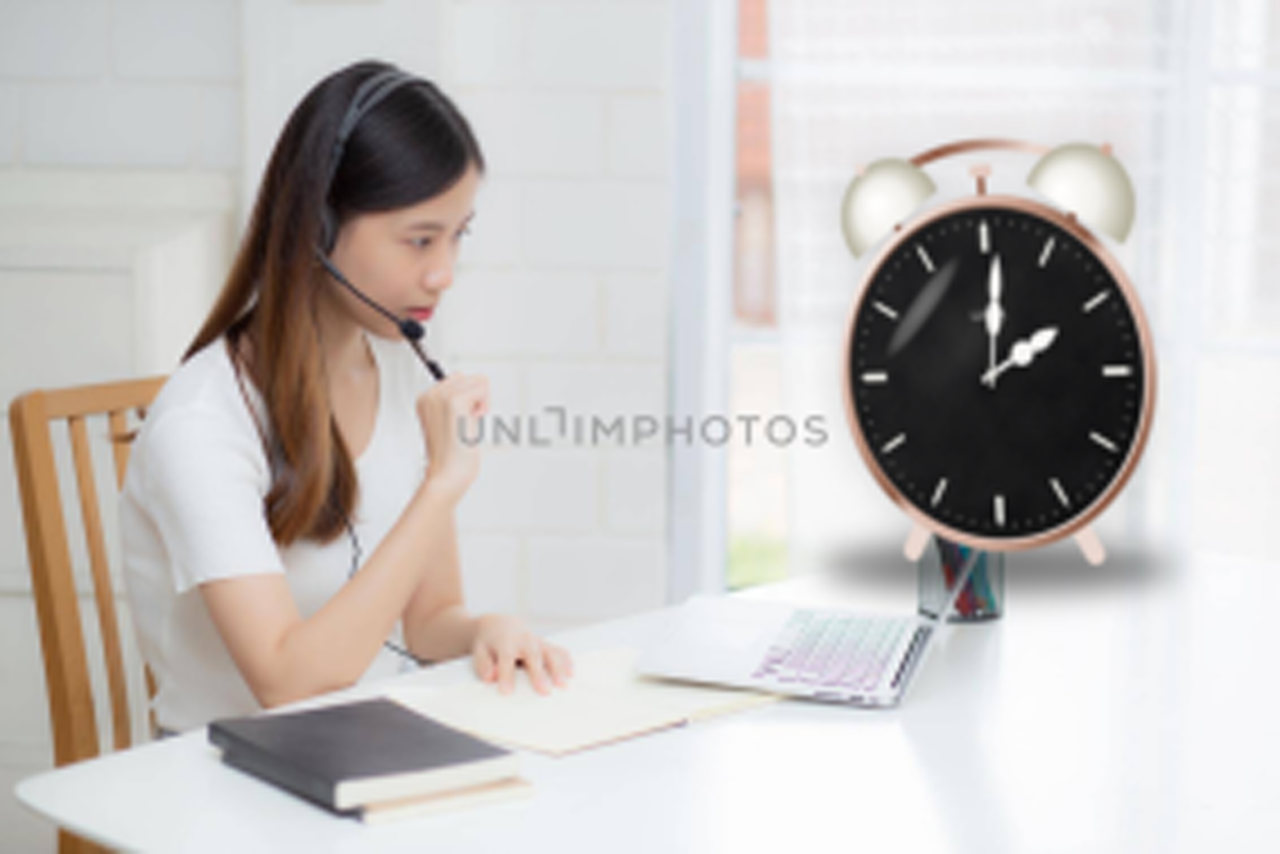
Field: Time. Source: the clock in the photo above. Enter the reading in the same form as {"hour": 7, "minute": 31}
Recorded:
{"hour": 2, "minute": 1}
